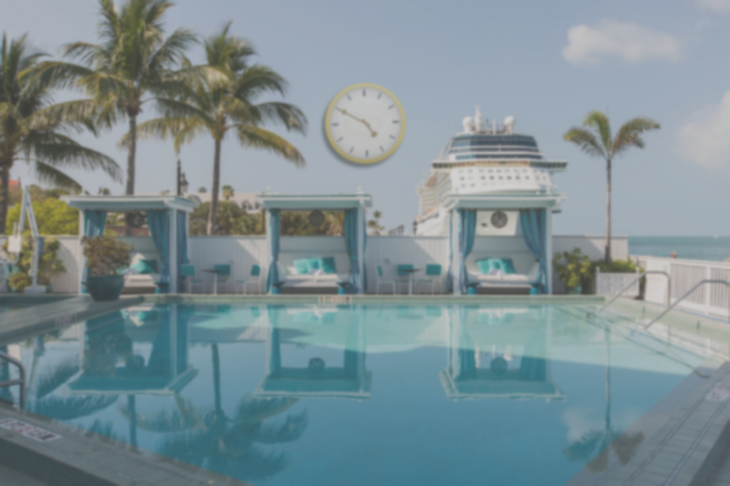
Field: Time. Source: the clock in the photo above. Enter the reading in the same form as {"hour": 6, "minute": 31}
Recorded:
{"hour": 4, "minute": 50}
